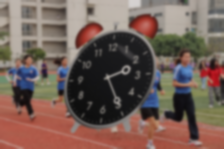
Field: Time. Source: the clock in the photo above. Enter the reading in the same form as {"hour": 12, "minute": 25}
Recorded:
{"hour": 2, "minute": 25}
